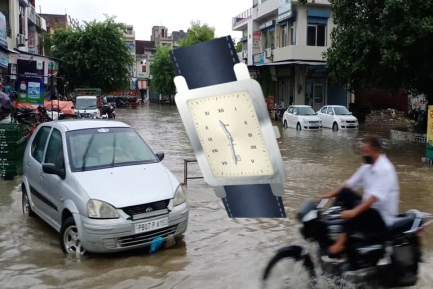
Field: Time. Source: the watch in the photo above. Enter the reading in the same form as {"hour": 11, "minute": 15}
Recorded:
{"hour": 11, "minute": 31}
